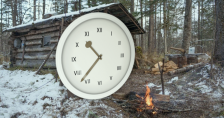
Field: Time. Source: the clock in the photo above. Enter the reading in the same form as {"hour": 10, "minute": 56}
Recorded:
{"hour": 10, "minute": 37}
